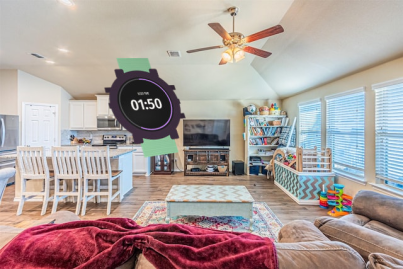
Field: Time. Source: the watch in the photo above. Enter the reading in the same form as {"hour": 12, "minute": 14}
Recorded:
{"hour": 1, "minute": 50}
